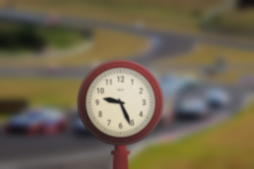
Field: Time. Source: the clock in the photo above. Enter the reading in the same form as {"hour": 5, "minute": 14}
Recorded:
{"hour": 9, "minute": 26}
